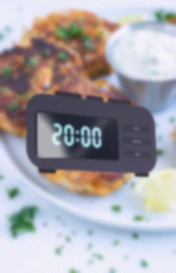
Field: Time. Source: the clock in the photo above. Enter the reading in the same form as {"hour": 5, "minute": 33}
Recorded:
{"hour": 20, "minute": 0}
